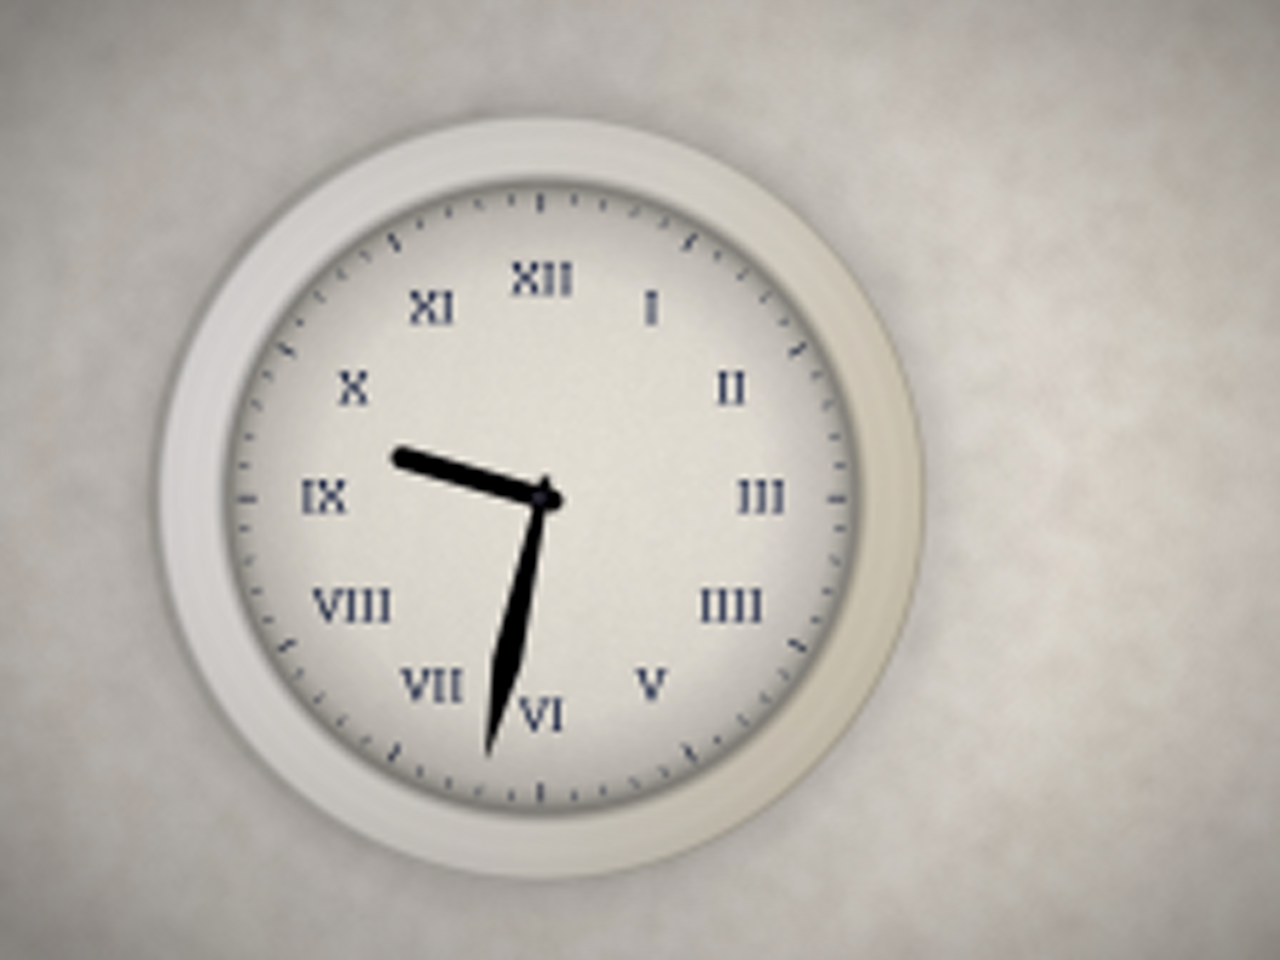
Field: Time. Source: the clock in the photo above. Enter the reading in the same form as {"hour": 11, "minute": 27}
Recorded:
{"hour": 9, "minute": 32}
